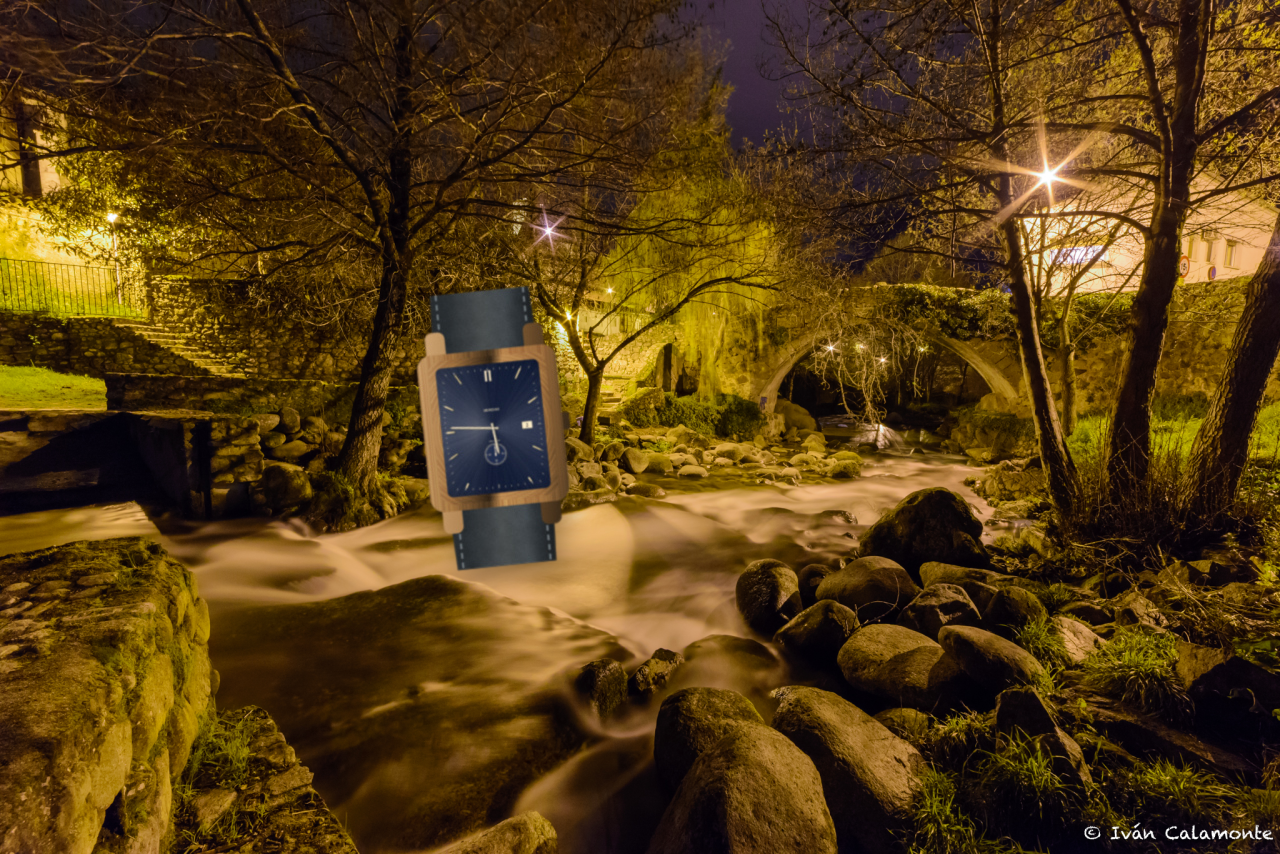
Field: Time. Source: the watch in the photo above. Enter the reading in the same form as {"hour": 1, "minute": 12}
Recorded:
{"hour": 5, "minute": 46}
